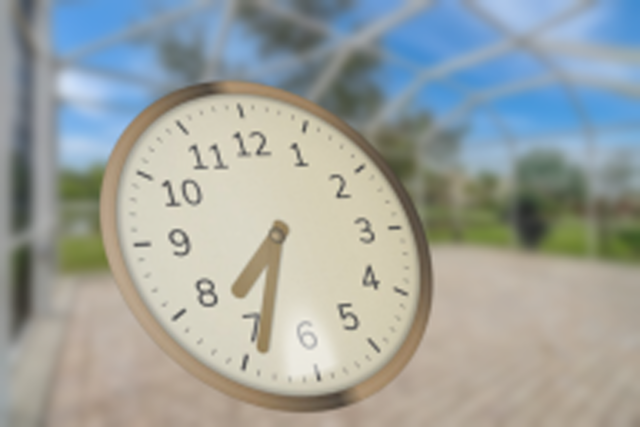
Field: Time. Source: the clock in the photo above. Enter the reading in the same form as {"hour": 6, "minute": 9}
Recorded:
{"hour": 7, "minute": 34}
